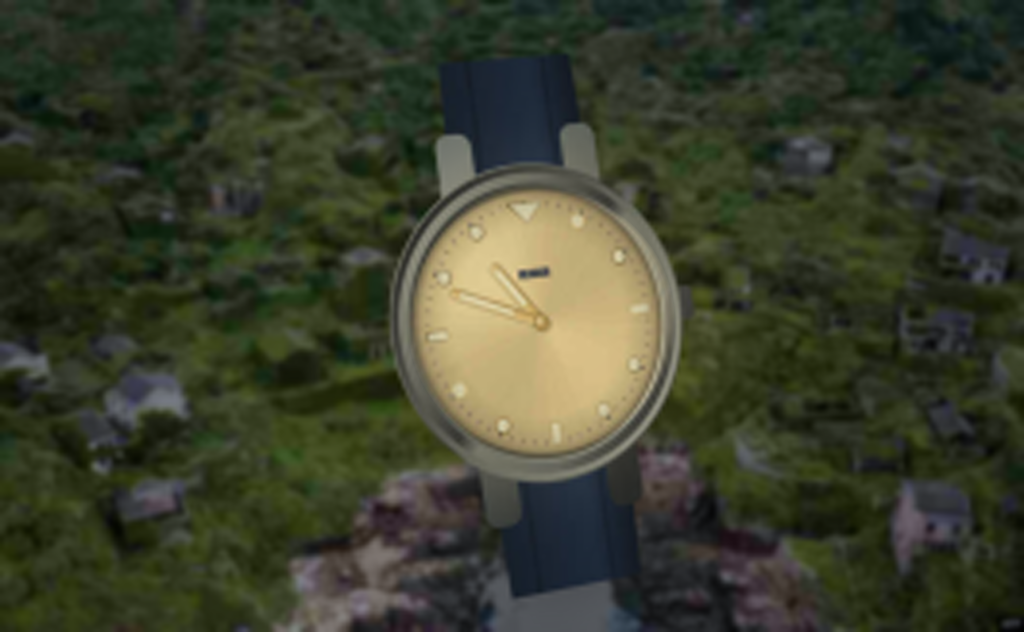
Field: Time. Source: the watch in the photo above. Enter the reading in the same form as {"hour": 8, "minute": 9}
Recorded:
{"hour": 10, "minute": 49}
